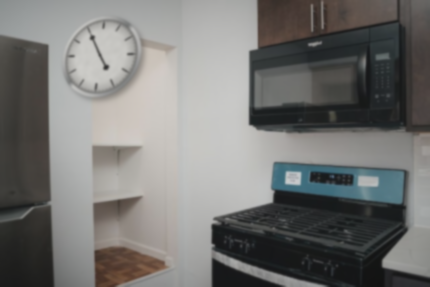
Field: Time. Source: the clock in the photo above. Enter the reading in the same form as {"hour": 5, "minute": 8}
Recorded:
{"hour": 4, "minute": 55}
